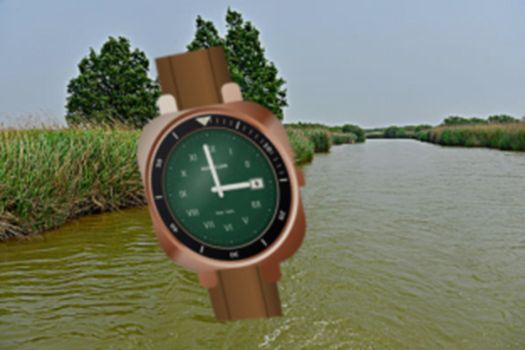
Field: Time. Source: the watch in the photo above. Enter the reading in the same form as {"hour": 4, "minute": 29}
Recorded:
{"hour": 2, "minute": 59}
